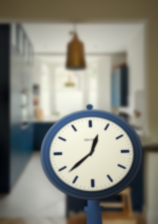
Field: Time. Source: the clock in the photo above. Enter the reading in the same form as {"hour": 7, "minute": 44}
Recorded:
{"hour": 12, "minute": 38}
